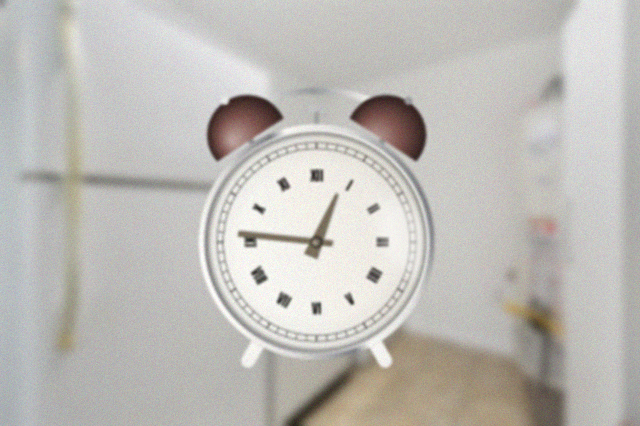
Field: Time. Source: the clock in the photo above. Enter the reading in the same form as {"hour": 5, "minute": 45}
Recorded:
{"hour": 12, "minute": 46}
